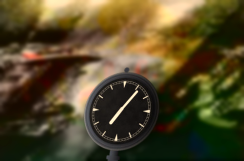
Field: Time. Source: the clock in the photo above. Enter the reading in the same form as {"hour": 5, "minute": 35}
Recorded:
{"hour": 7, "minute": 6}
